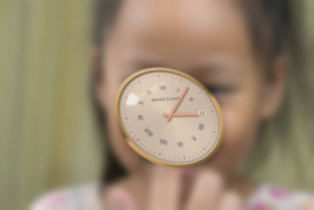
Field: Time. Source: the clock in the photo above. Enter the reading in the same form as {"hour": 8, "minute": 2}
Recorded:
{"hour": 3, "minute": 7}
